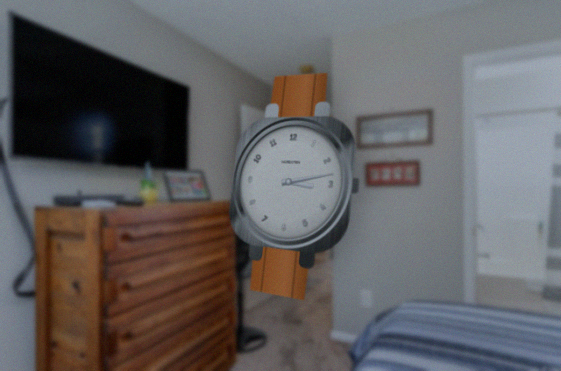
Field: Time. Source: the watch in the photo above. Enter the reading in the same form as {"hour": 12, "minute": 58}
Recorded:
{"hour": 3, "minute": 13}
